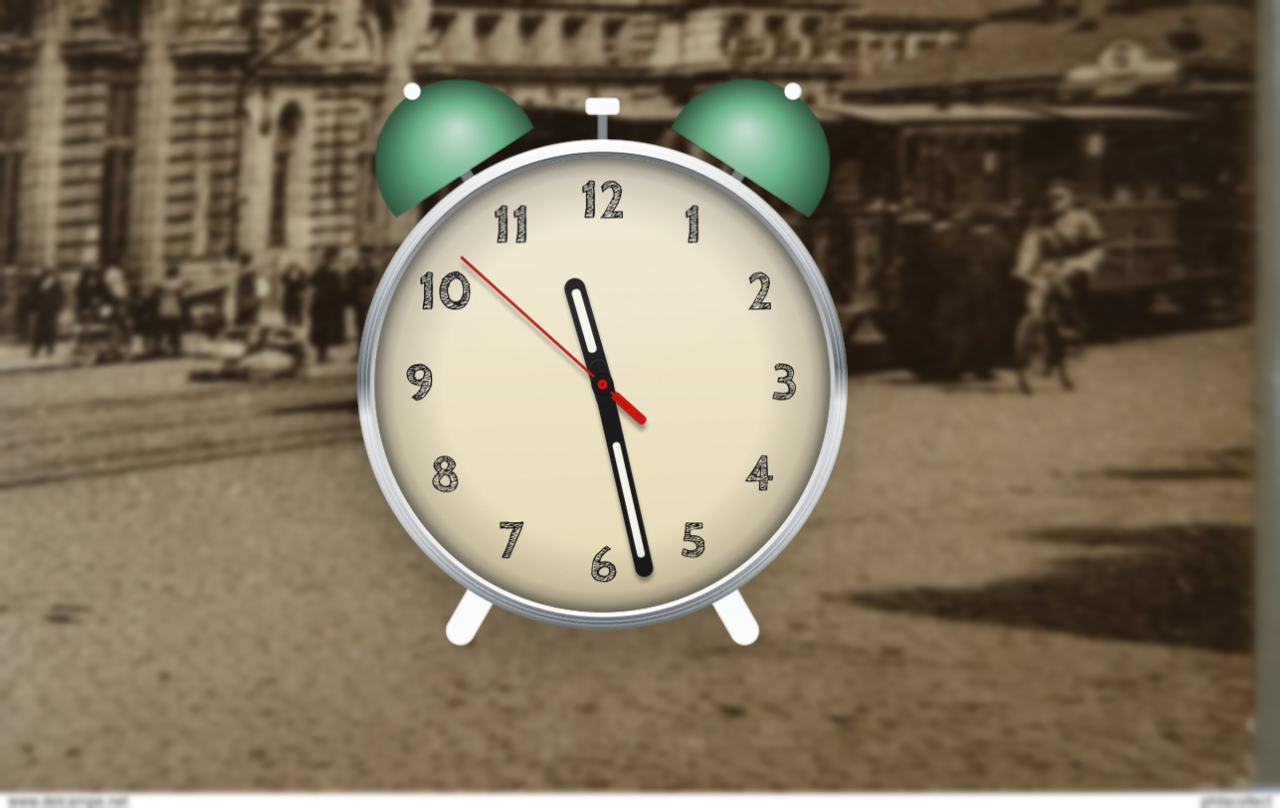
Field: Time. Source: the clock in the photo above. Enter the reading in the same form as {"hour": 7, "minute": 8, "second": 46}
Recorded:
{"hour": 11, "minute": 27, "second": 52}
